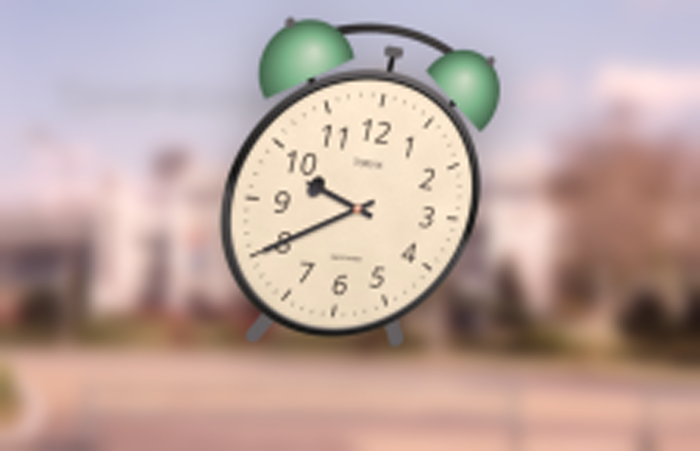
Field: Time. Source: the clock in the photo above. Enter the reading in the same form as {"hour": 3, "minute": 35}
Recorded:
{"hour": 9, "minute": 40}
